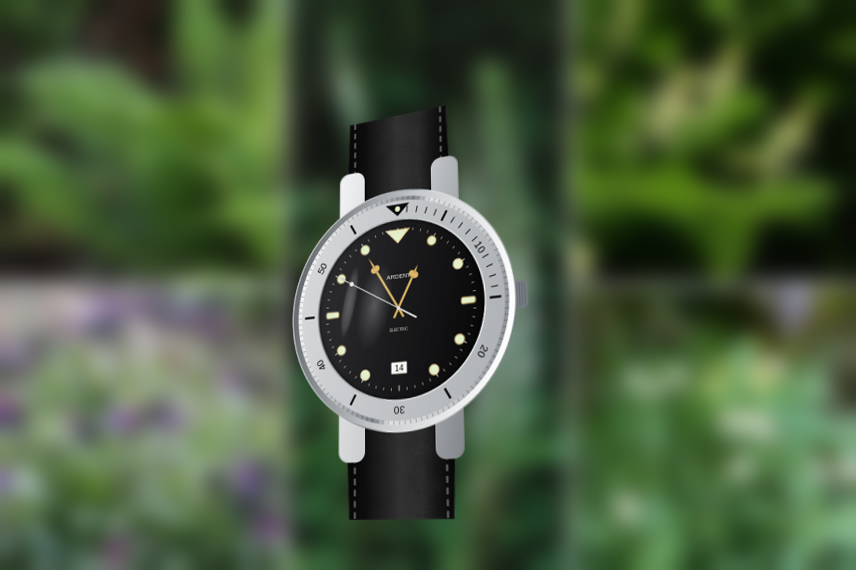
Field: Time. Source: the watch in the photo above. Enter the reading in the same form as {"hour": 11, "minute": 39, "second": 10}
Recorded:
{"hour": 12, "minute": 54, "second": 50}
